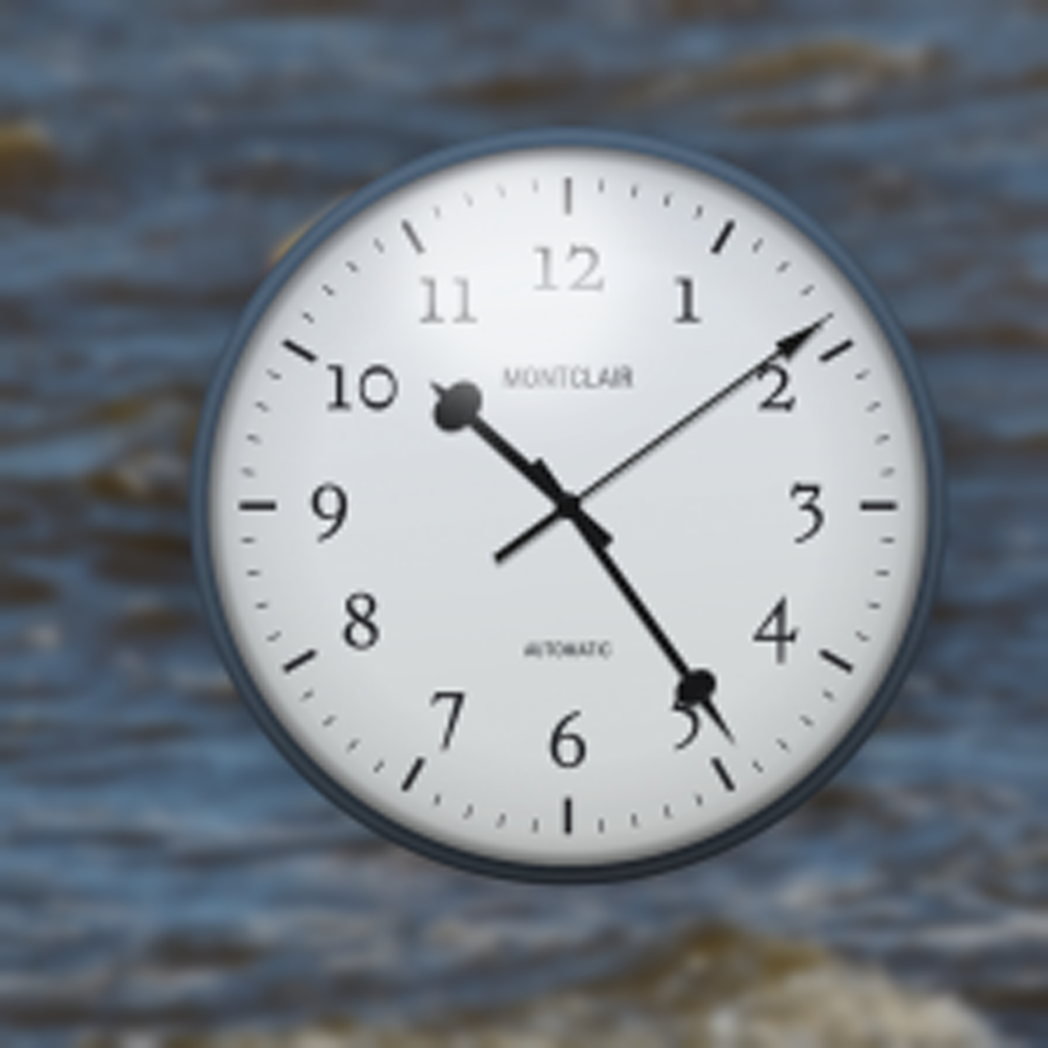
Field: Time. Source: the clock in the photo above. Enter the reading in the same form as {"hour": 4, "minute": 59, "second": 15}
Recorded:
{"hour": 10, "minute": 24, "second": 9}
